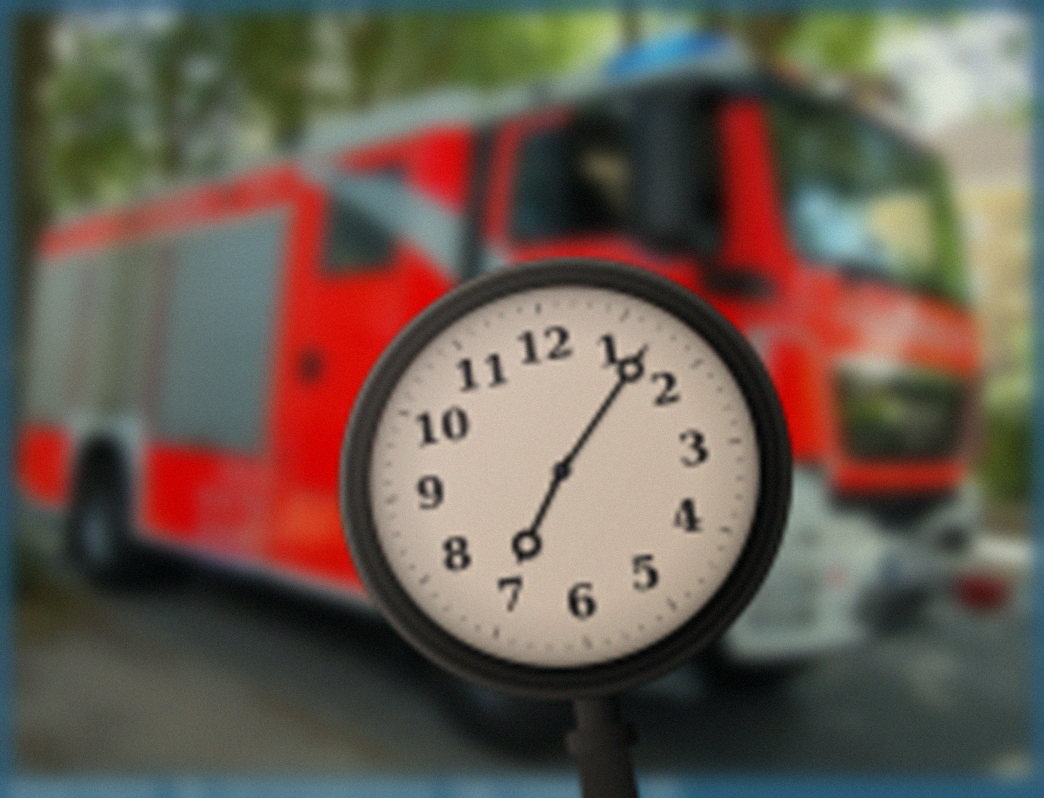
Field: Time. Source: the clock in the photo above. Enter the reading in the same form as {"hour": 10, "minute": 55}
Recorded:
{"hour": 7, "minute": 7}
